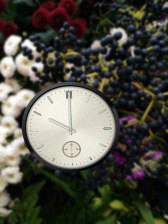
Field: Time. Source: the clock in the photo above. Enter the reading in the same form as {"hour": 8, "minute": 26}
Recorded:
{"hour": 10, "minute": 0}
